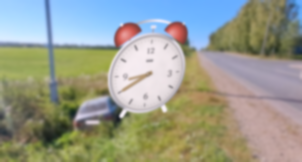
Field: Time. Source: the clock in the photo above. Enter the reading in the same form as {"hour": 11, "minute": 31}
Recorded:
{"hour": 8, "minute": 40}
